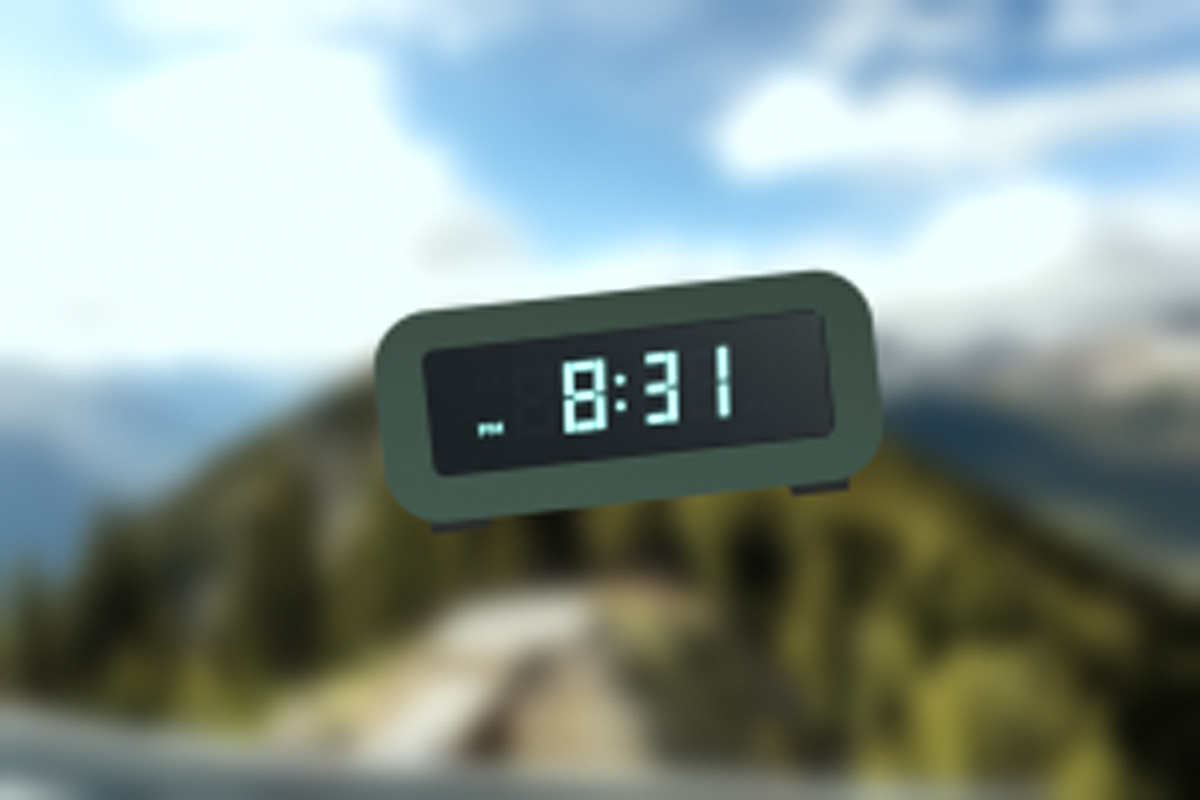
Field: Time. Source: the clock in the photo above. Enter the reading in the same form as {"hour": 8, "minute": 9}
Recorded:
{"hour": 8, "minute": 31}
